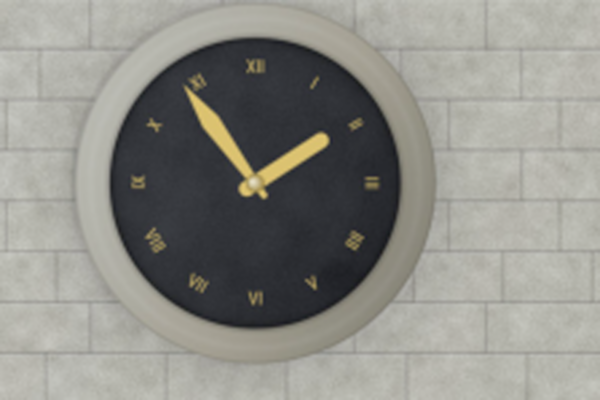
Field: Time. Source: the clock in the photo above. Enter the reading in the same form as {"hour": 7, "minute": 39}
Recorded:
{"hour": 1, "minute": 54}
